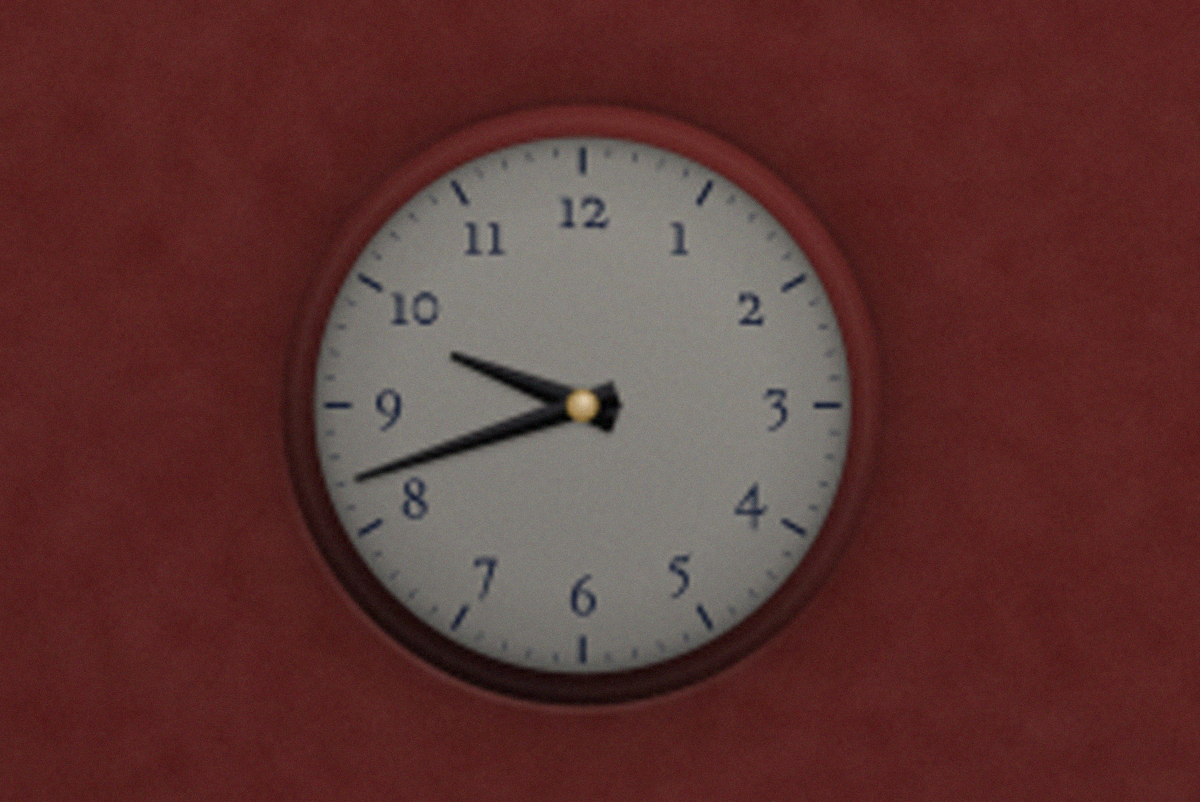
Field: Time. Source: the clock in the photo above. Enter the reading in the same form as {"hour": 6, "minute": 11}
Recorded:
{"hour": 9, "minute": 42}
